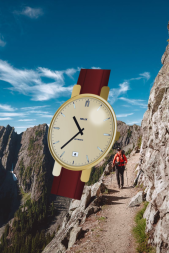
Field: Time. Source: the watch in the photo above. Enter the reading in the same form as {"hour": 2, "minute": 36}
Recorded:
{"hour": 10, "minute": 37}
